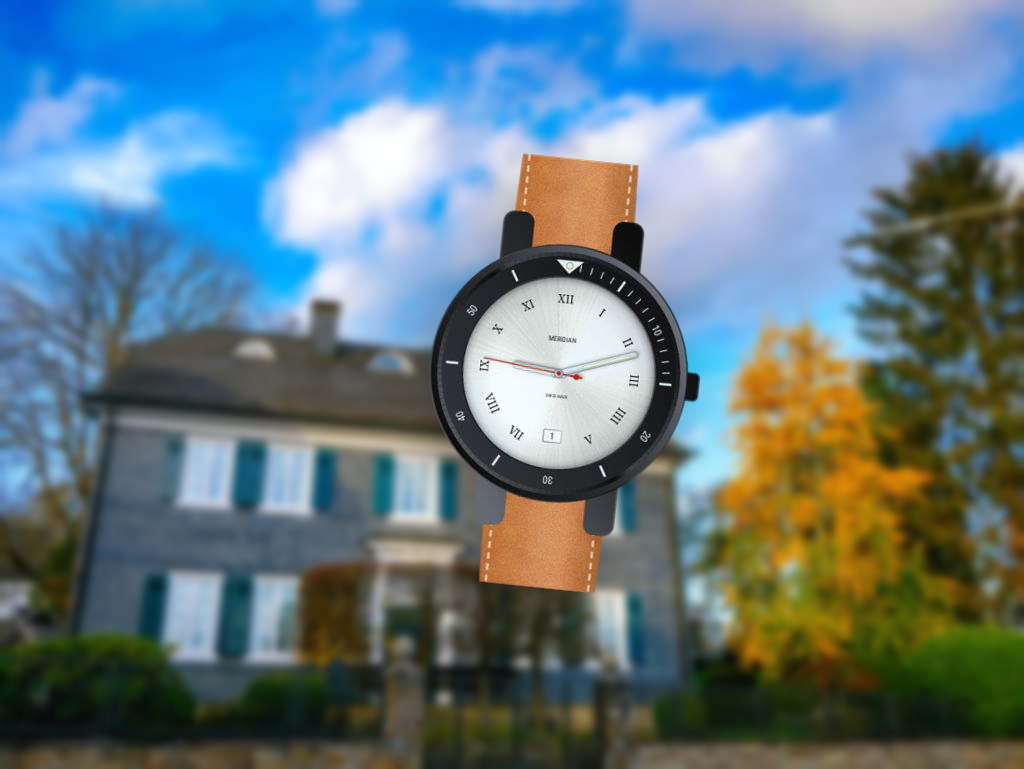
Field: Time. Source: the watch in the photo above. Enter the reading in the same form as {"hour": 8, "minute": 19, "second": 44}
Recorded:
{"hour": 9, "minute": 11, "second": 46}
